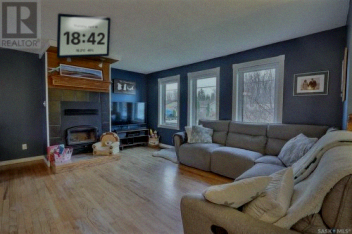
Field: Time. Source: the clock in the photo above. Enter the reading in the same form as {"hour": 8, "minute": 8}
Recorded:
{"hour": 18, "minute": 42}
